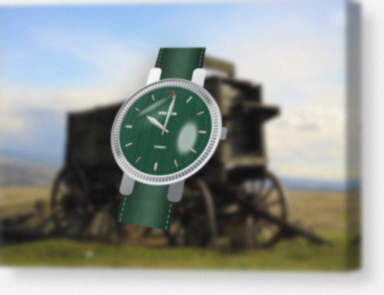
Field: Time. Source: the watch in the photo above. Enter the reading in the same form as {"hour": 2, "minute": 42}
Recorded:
{"hour": 10, "minute": 1}
